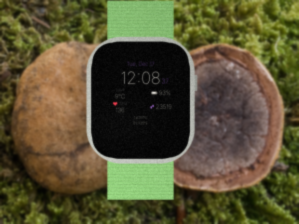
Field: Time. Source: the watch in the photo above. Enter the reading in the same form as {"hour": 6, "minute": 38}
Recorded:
{"hour": 12, "minute": 8}
